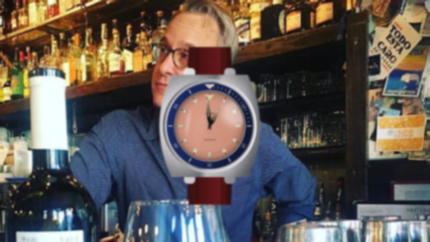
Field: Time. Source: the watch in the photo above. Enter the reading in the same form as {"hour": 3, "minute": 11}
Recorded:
{"hour": 12, "minute": 59}
